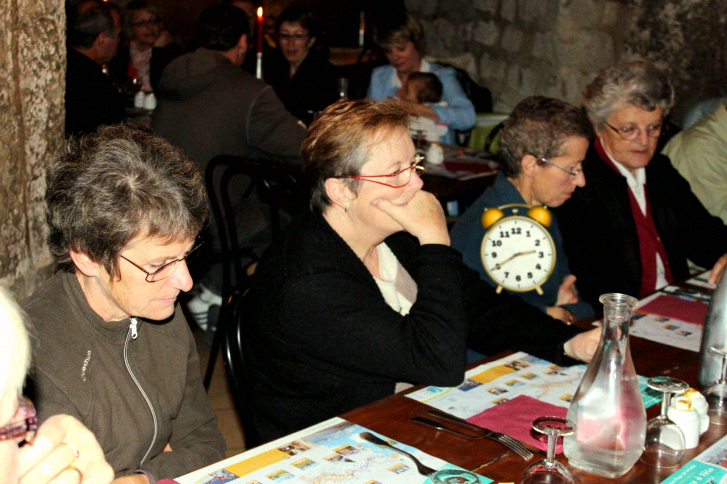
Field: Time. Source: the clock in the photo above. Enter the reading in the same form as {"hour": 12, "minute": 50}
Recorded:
{"hour": 2, "minute": 40}
